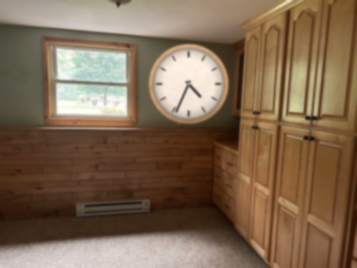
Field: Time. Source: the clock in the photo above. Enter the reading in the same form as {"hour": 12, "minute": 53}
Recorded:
{"hour": 4, "minute": 34}
